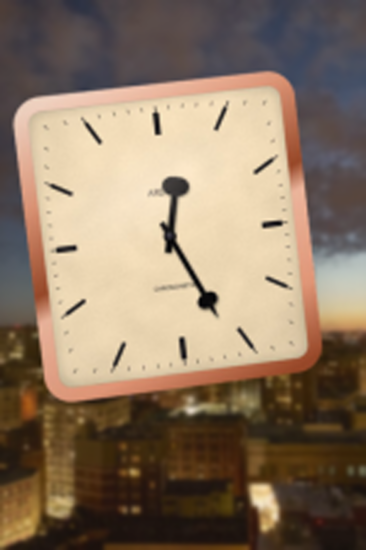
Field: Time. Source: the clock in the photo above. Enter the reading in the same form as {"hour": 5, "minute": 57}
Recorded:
{"hour": 12, "minute": 26}
